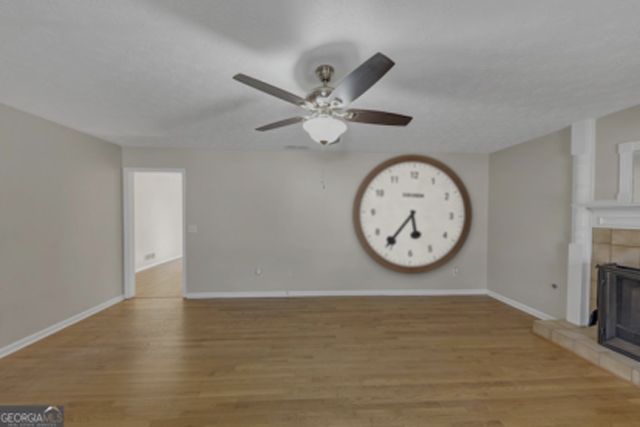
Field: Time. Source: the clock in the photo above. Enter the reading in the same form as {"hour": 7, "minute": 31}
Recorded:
{"hour": 5, "minute": 36}
